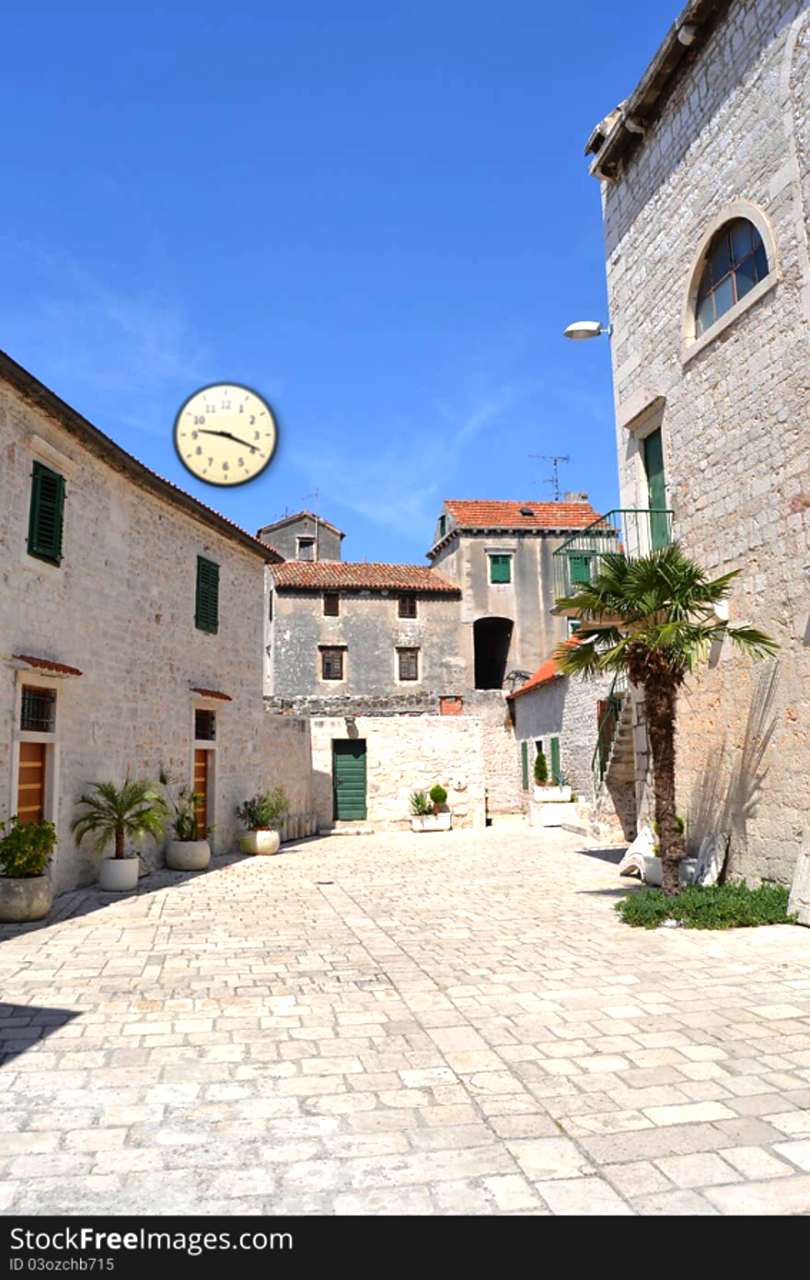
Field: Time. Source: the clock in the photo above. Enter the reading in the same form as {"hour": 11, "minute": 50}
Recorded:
{"hour": 9, "minute": 19}
